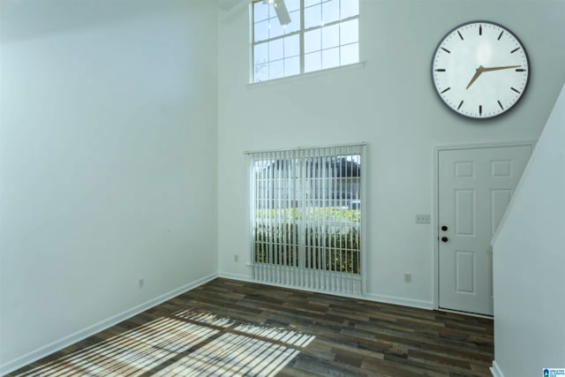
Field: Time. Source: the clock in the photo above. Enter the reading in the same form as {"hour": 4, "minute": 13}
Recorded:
{"hour": 7, "minute": 14}
